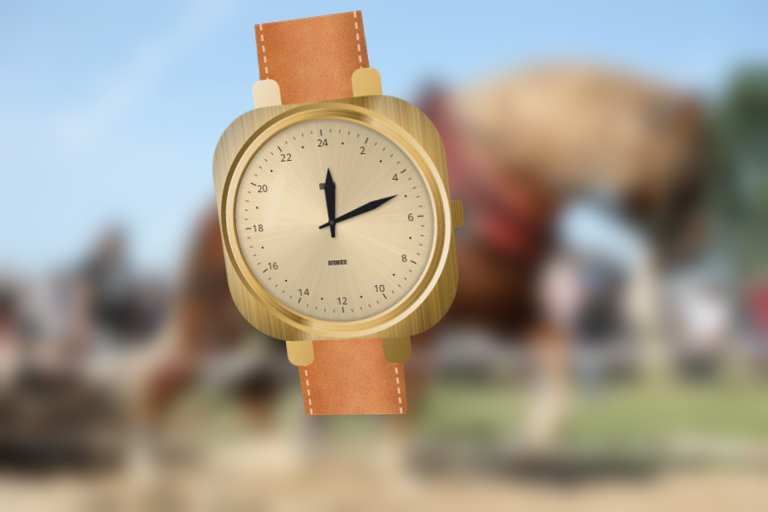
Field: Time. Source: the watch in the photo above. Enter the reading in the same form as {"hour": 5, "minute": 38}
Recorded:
{"hour": 0, "minute": 12}
